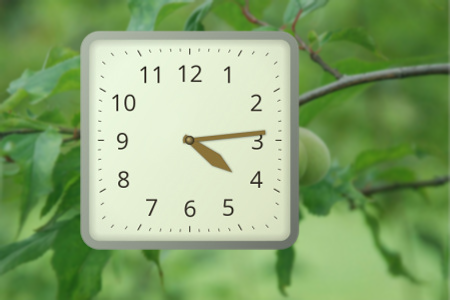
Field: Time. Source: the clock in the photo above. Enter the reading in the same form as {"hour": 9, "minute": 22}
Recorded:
{"hour": 4, "minute": 14}
